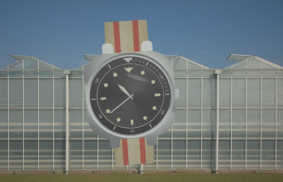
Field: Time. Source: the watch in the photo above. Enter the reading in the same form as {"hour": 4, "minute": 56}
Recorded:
{"hour": 10, "minute": 39}
